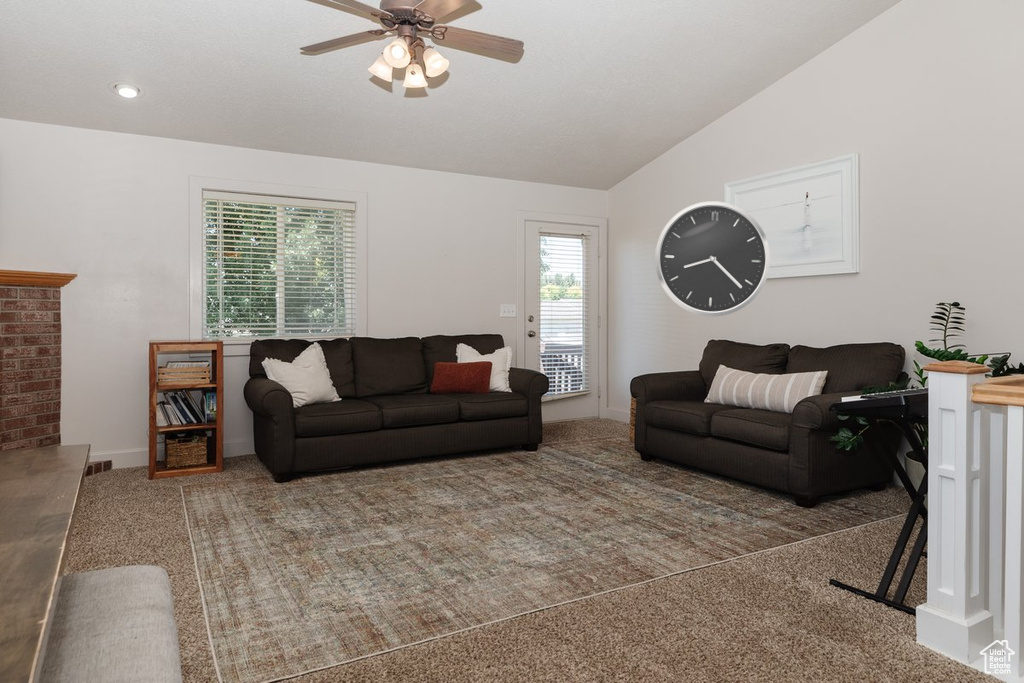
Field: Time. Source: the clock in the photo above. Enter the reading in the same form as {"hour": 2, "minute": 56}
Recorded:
{"hour": 8, "minute": 22}
